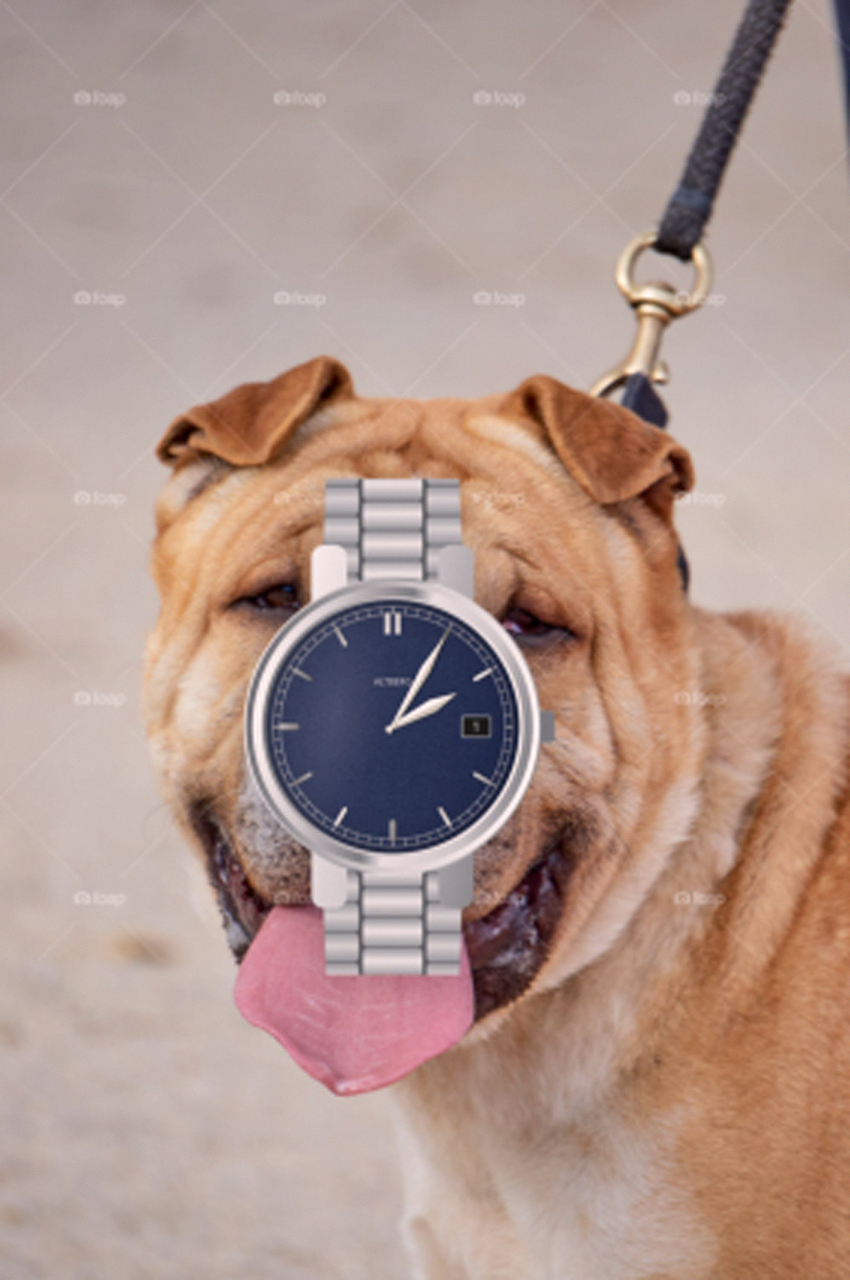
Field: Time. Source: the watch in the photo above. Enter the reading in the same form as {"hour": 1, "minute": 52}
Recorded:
{"hour": 2, "minute": 5}
